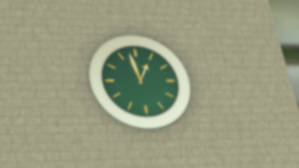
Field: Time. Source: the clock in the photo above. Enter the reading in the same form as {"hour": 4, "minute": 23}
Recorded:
{"hour": 12, "minute": 58}
